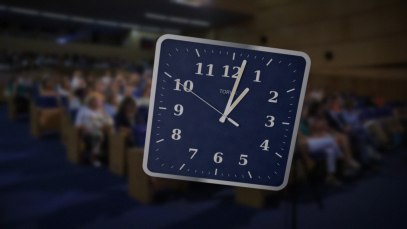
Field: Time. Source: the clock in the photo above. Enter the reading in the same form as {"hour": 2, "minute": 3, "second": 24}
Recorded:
{"hour": 1, "minute": 1, "second": 50}
